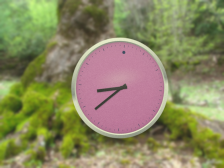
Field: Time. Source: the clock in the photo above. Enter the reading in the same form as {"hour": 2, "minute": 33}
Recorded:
{"hour": 8, "minute": 38}
